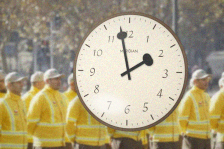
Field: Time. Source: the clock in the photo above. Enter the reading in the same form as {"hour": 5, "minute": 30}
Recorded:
{"hour": 1, "minute": 58}
